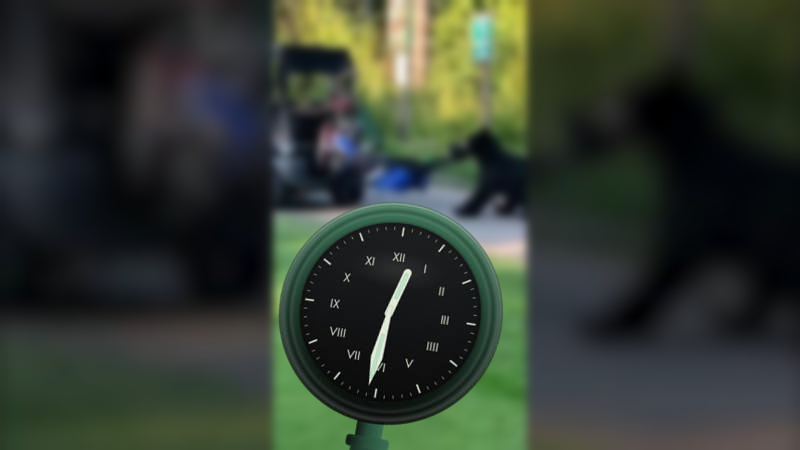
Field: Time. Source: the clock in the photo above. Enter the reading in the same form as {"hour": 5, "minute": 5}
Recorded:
{"hour": 12, "minute": 31}
